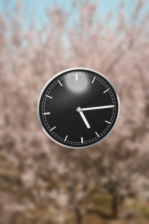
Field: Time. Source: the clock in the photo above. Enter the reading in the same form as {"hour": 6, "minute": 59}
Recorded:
{"hour": 5, "minute": 15}
